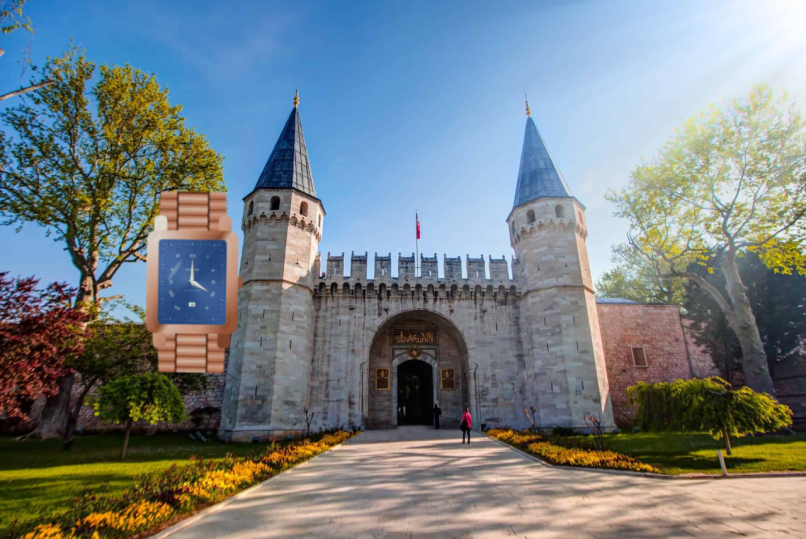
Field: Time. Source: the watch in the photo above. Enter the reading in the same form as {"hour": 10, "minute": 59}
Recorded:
{"hour": 4, "minute": 0}
